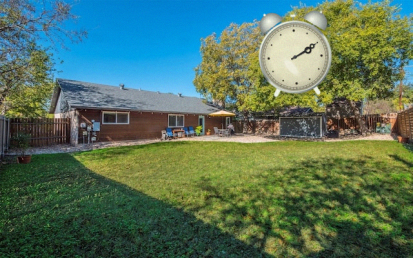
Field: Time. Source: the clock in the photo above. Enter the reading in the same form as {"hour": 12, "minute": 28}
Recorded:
{"hour": 2, "minute": 10}
